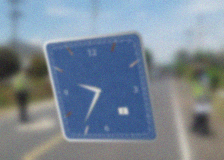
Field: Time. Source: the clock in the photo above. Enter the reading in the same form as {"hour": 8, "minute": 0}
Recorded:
{"hour": 9, "minute": 36}
